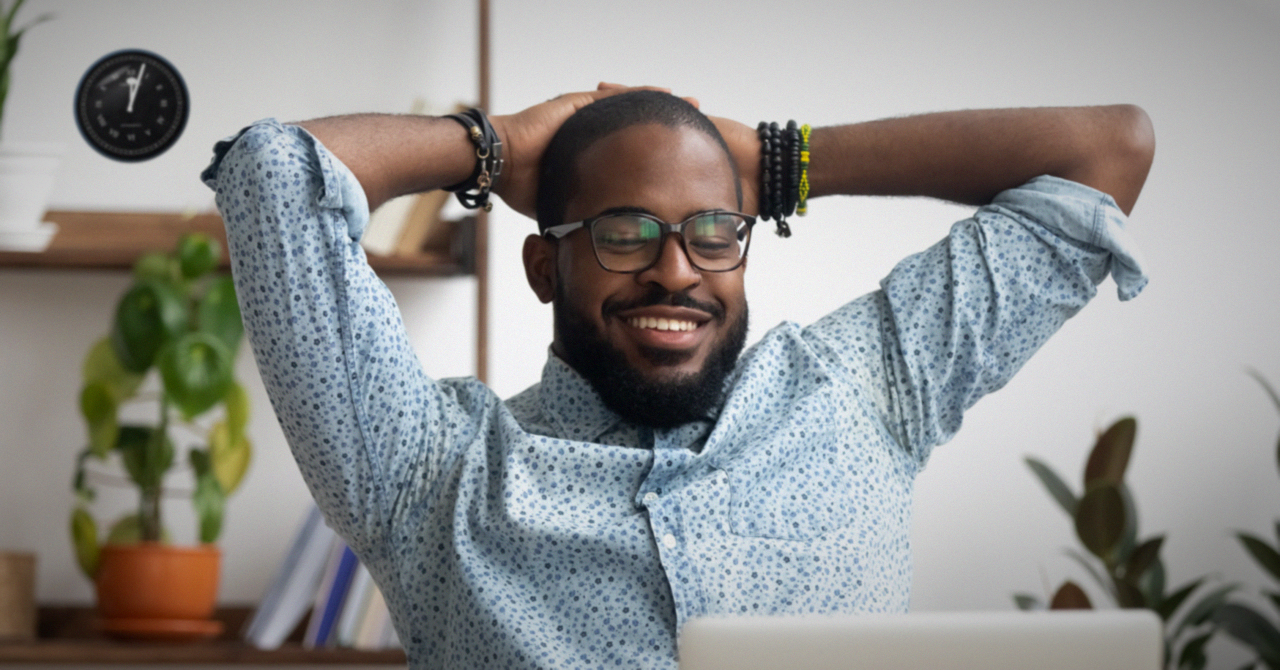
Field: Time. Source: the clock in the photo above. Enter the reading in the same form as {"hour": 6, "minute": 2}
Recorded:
{"hour": 12, "minute": 3}
